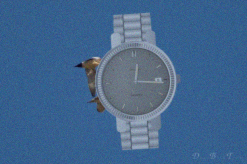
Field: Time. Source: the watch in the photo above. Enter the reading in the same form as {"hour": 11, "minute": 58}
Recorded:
{"hour": 12, "minute": 16}
